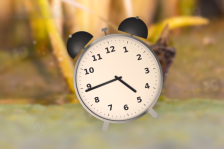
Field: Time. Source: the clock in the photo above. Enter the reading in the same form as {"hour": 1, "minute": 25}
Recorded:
{"hour": 4, "minute": 44}
